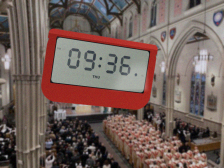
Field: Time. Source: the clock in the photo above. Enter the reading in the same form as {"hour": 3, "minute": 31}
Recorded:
{"hour": 9, "minute": 36}
